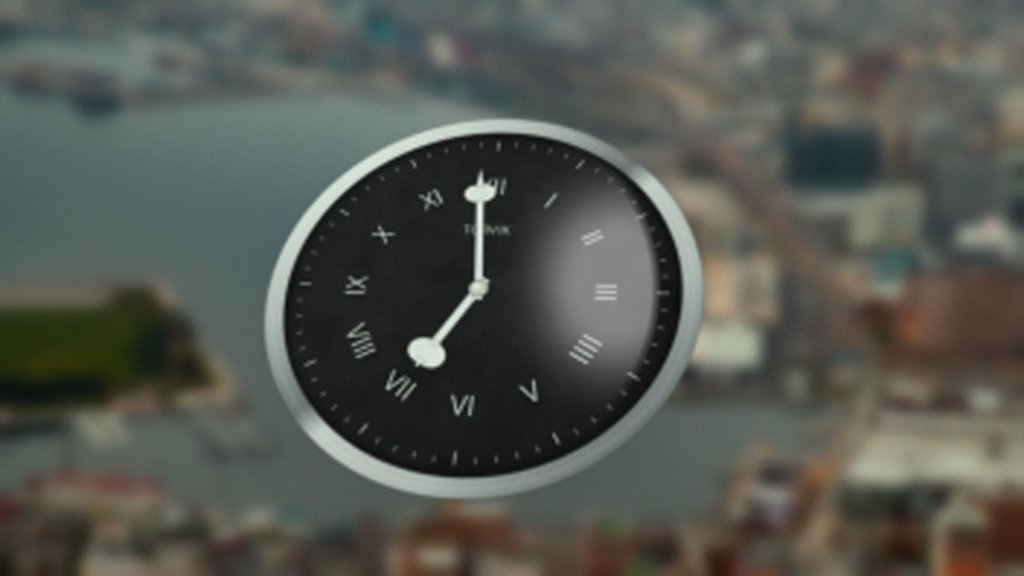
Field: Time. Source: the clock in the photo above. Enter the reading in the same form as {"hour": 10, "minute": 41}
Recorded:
{"hour": 6, "minute": 59}
